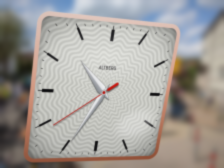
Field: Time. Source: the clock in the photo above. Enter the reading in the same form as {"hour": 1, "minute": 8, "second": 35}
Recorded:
{"hour": 10, "minute": 34, "second": 39}
